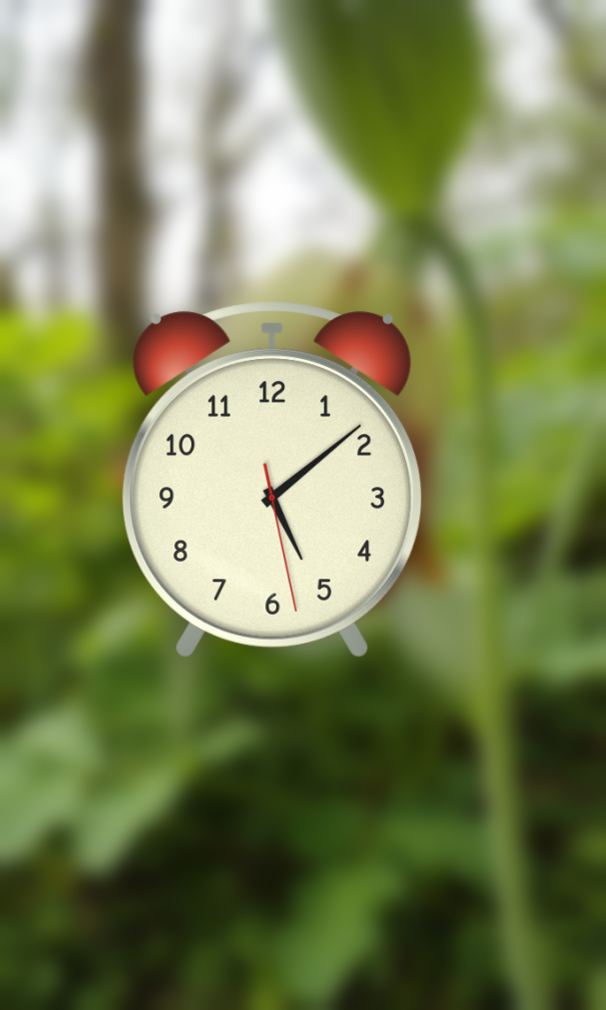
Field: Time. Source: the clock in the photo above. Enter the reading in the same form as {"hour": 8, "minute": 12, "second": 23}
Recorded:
{"hour": 5, "minute": 8, "second": 28}
